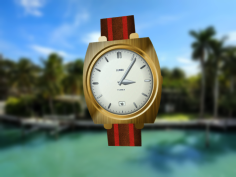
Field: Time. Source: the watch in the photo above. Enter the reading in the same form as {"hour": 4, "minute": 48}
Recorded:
{"hour": 3, "minute": 6}
